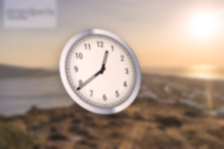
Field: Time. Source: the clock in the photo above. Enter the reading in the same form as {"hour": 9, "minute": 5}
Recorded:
{"hour": 12, "minute": 39}
